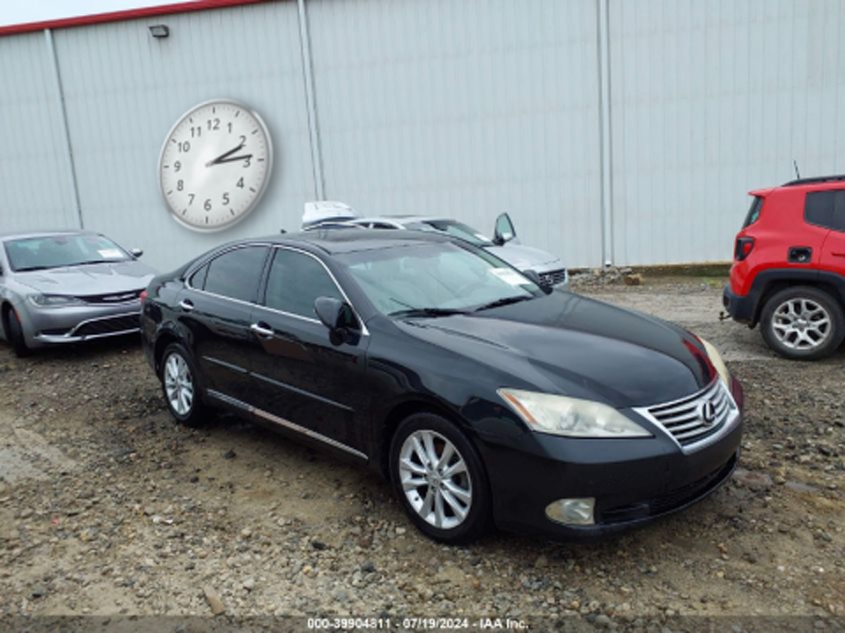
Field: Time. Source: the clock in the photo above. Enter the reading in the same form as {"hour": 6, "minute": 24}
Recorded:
{"hour": 2, "minute": 14}
